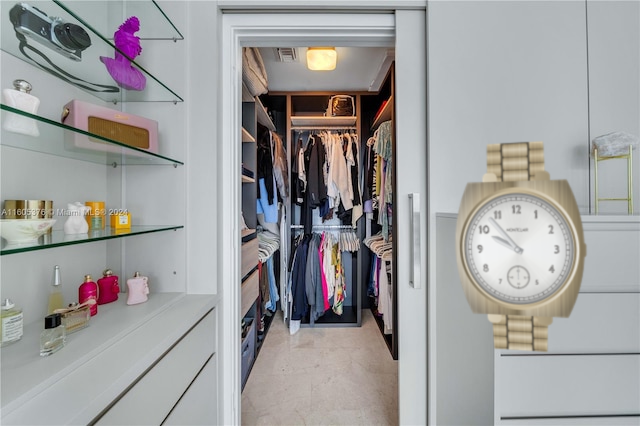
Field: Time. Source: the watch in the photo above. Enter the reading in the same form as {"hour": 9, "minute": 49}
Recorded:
{"hour": 9, "minute": 53}
